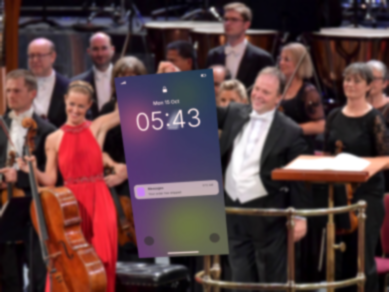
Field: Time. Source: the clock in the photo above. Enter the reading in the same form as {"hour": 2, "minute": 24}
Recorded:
{"hour": 5, "minute": 43}
